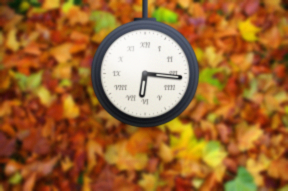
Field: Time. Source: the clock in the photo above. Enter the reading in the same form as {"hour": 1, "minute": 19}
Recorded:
{"hour": 6, "minute": 16}
